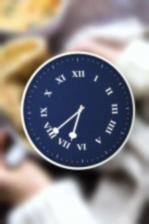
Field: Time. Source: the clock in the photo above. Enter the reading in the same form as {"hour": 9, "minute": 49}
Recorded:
{"hour": 6, "minute": 39}
